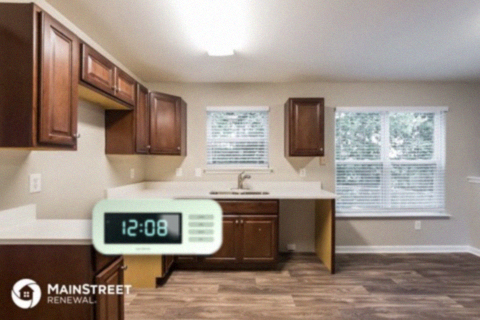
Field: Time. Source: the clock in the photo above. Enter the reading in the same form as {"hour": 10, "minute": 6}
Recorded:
{"hour": 12, "minute": 8}
